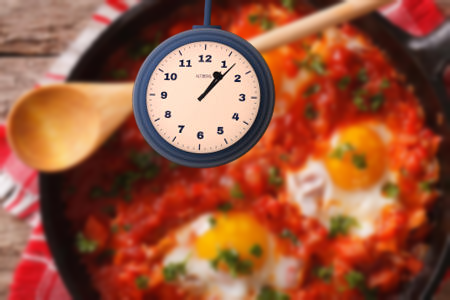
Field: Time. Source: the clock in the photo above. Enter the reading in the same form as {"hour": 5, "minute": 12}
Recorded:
{"hour": 1, "minute": 7}
